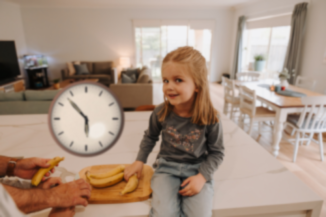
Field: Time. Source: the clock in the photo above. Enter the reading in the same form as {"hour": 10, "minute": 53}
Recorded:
{"hour": 5, "minute": 53}
